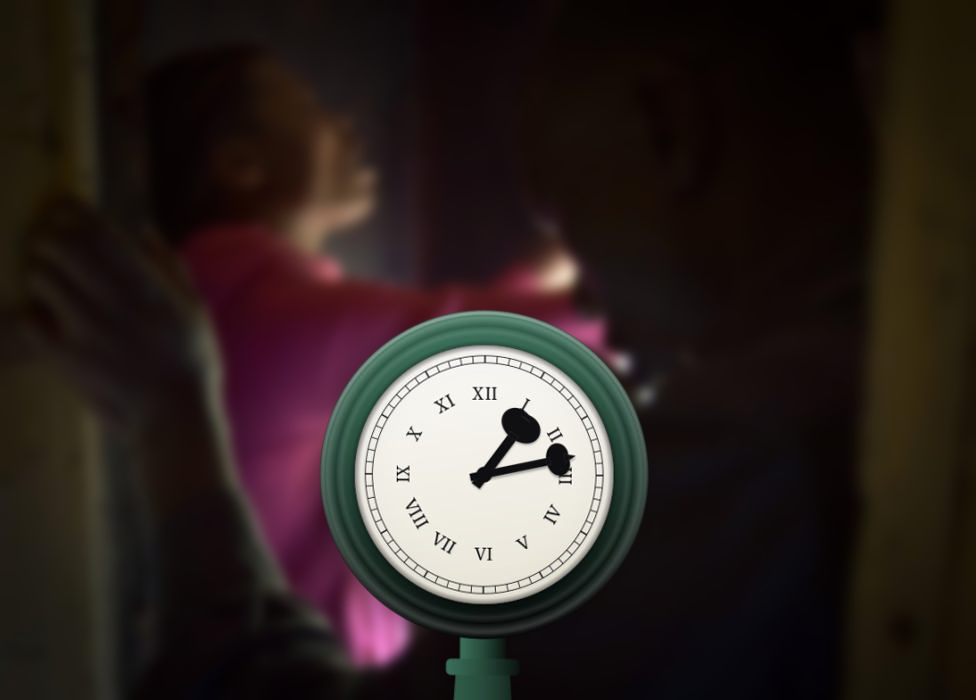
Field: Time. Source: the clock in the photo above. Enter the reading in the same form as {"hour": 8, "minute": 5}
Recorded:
{"hour": 1, "minute": 13}
